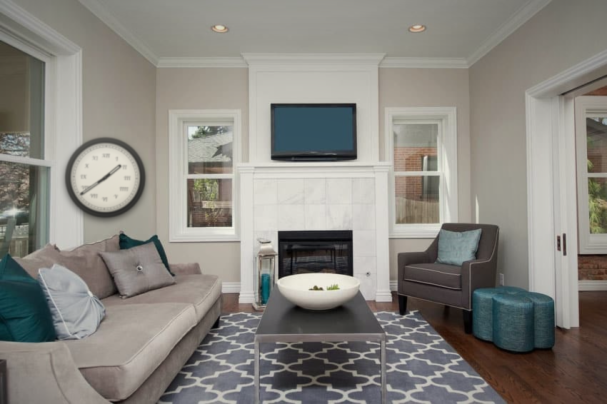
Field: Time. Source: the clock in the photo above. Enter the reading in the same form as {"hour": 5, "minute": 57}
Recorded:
{"hour": 1, "minute": 39}
